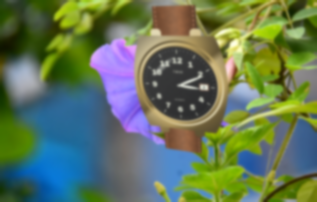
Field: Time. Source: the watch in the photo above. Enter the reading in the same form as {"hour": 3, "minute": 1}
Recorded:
{"hour": 3, "minute": 11}
